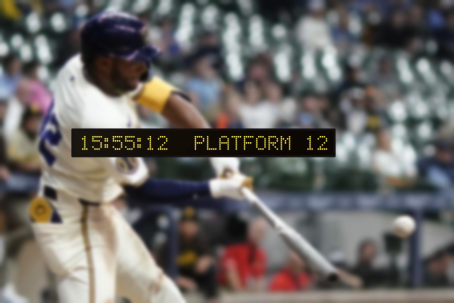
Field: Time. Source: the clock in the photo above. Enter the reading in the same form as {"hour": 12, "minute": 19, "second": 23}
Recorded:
{"hour": 15, "minute": 55, "second": 12}
